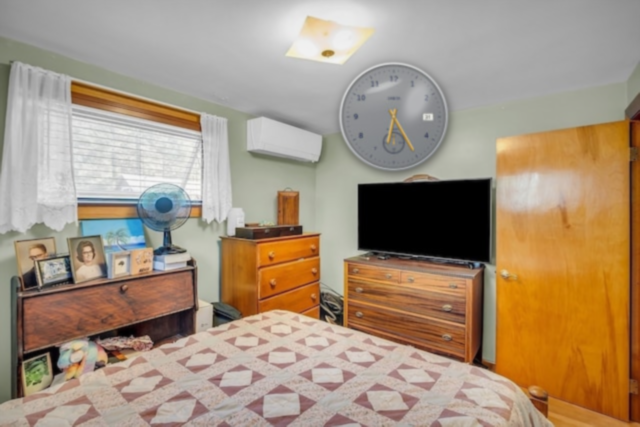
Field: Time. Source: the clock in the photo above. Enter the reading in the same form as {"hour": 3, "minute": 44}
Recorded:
{"hour": 6, "minute": 25}
